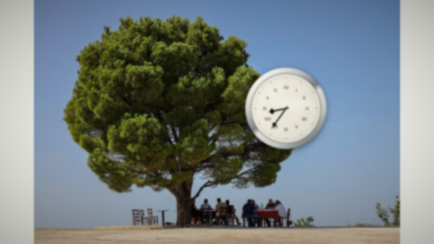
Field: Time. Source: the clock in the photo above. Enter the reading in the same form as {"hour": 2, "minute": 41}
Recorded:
{"hour": 8, "minute": 36}
